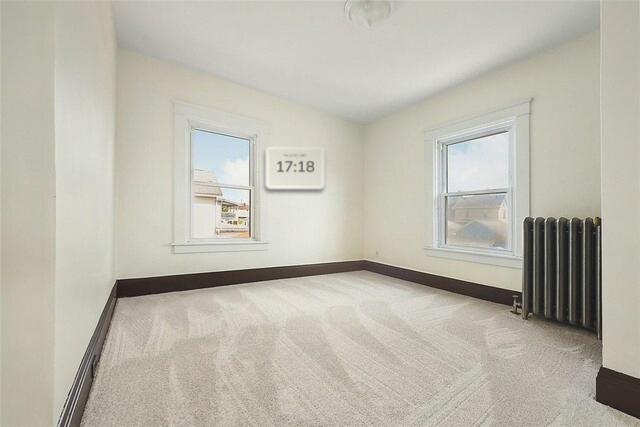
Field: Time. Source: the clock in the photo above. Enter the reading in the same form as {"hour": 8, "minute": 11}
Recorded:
{"hour": 17, "minute": 18}
